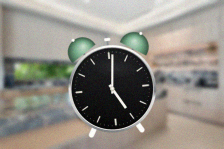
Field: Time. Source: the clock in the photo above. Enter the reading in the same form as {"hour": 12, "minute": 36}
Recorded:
{"hour": 5, "minute": 1}
